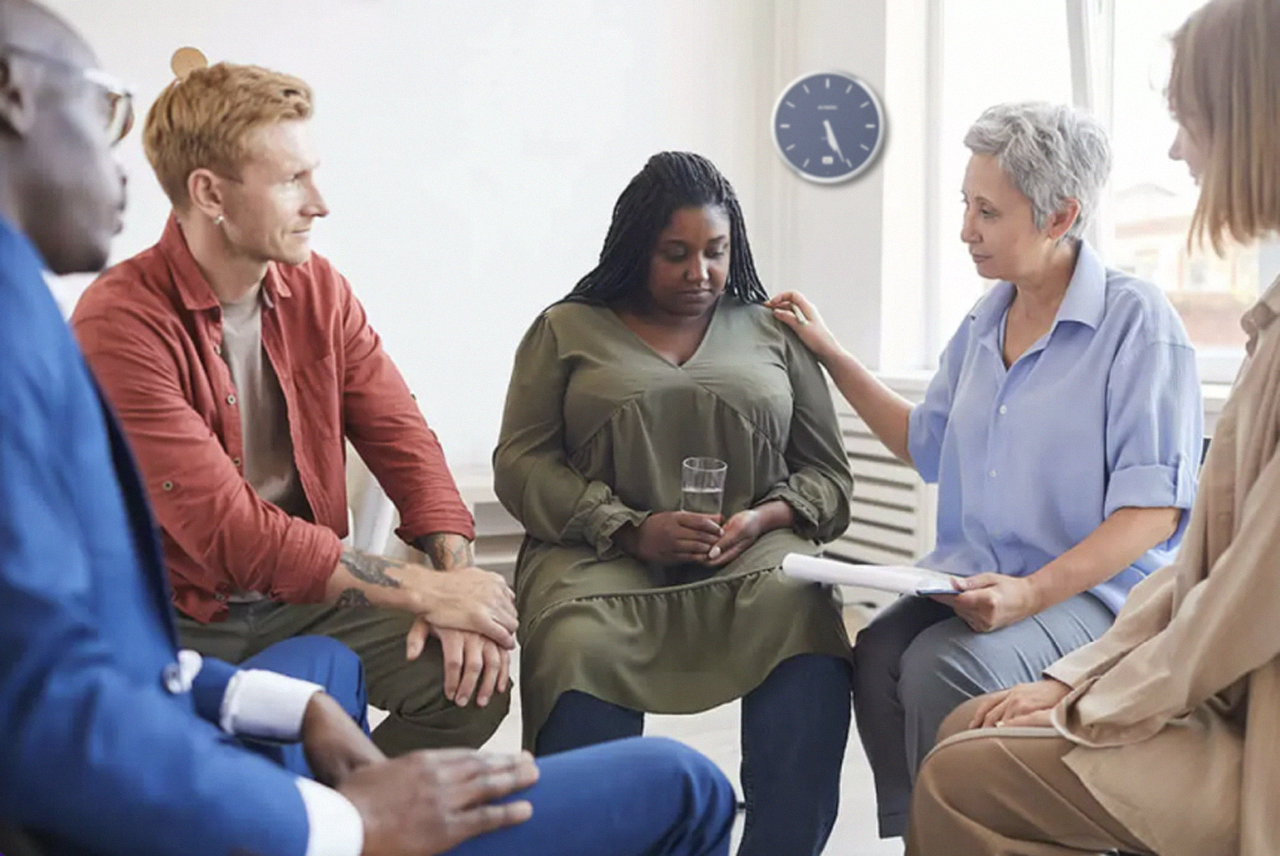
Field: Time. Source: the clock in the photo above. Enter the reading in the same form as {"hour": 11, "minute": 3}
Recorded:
{"hour": 5, "minute": 26}
